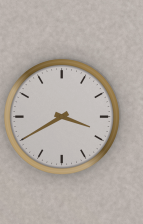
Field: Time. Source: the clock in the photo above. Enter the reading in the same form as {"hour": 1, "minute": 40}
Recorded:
{"hour": 3, "minute": 40}
